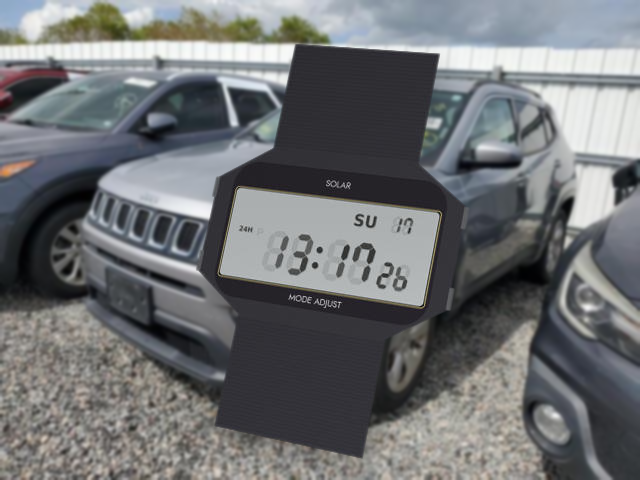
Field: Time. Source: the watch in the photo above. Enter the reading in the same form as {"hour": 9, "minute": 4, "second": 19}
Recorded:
{"hour": 13, "minute": 17, "second": 26}
